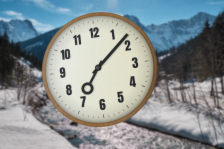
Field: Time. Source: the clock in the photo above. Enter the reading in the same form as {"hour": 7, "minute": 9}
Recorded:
{"hour": 7, "minute": 8}
